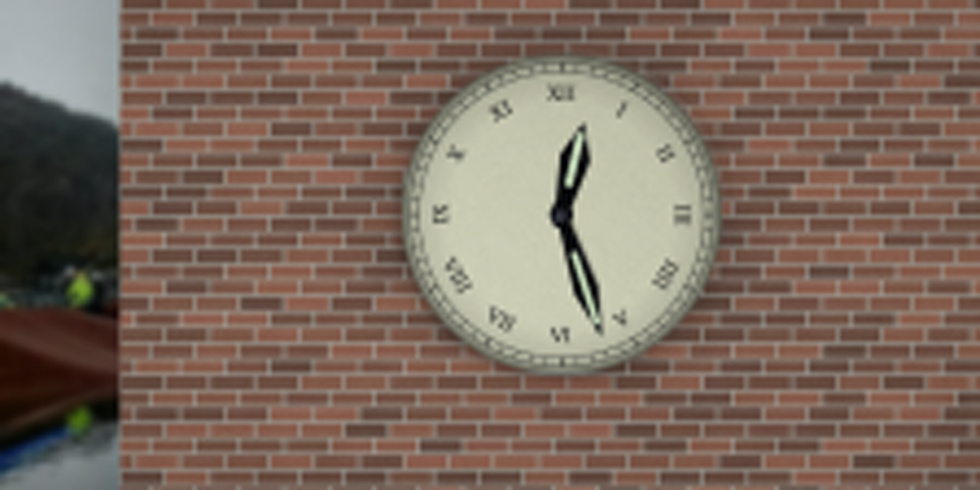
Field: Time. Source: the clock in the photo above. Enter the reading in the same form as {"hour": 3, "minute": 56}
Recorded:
{"hour": 12, "minute": 27}
